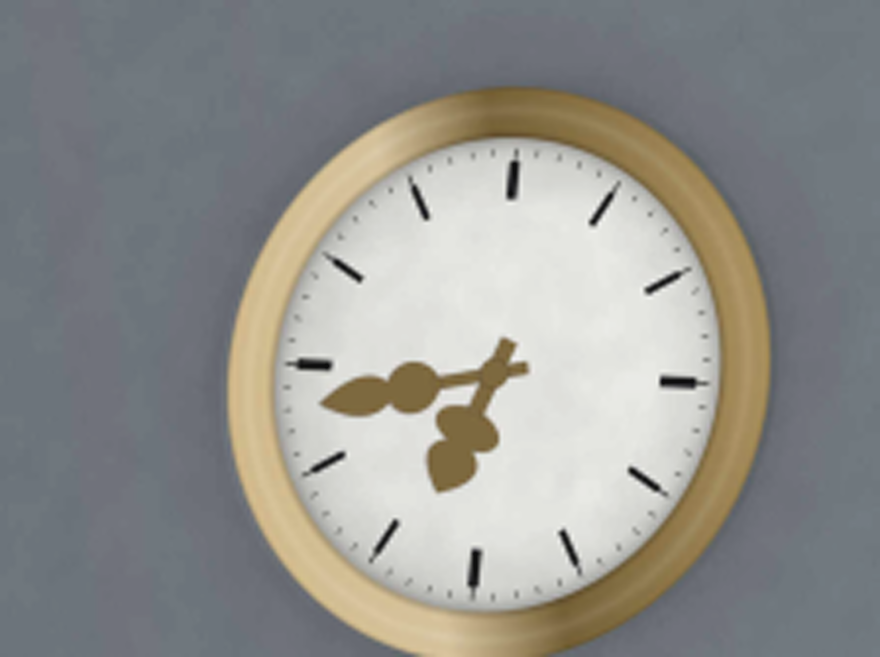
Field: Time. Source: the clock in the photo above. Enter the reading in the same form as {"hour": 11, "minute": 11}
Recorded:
{"hour": 6, "minute": 43}
